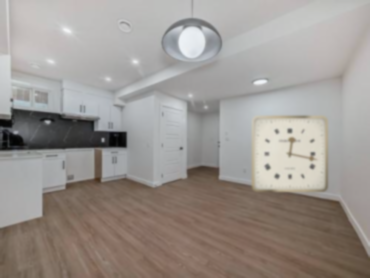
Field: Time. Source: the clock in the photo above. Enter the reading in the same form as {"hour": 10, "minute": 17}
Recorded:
{"hour": 12, "minute": 17}
